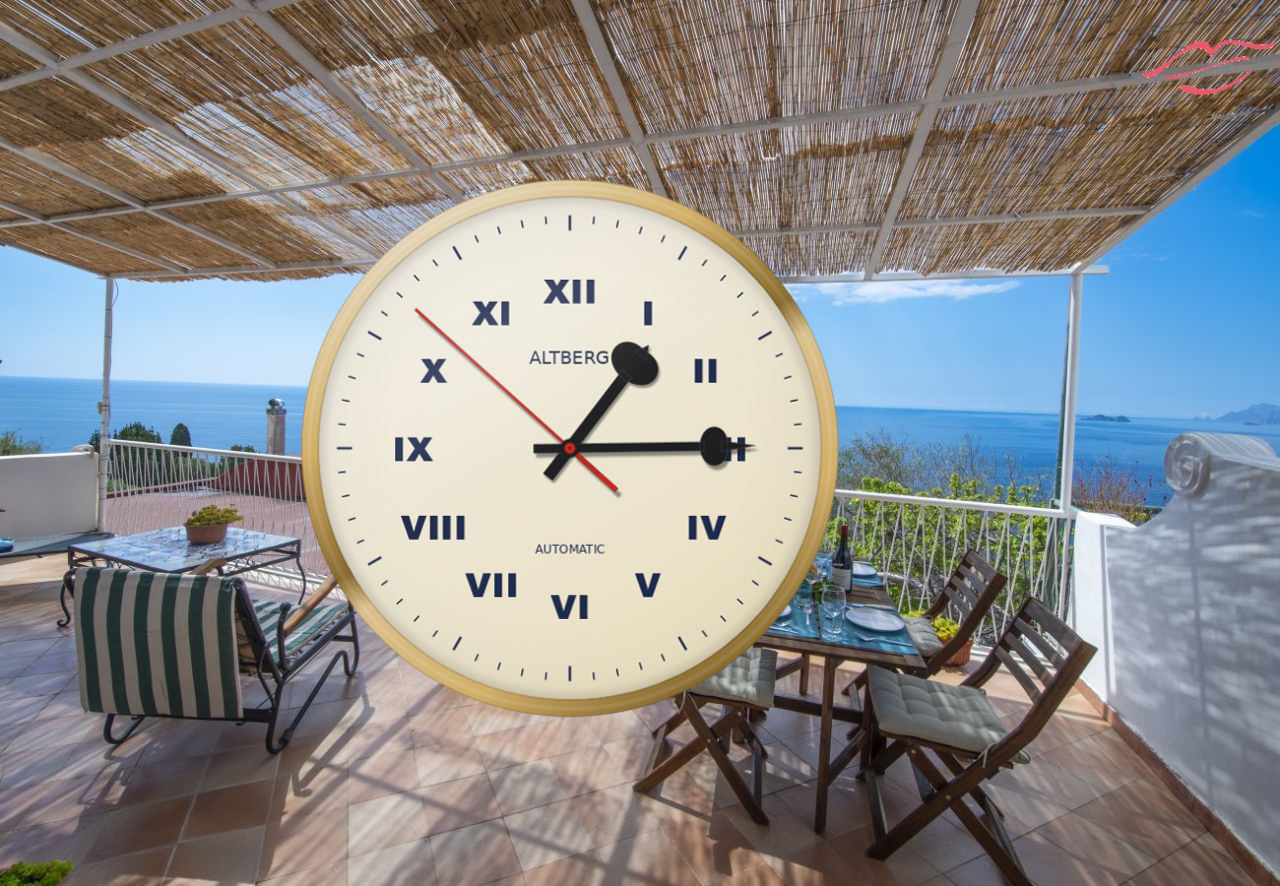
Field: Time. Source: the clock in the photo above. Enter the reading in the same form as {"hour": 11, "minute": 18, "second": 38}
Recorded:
{"hour": 1, "minute": 14, "second": 52}
